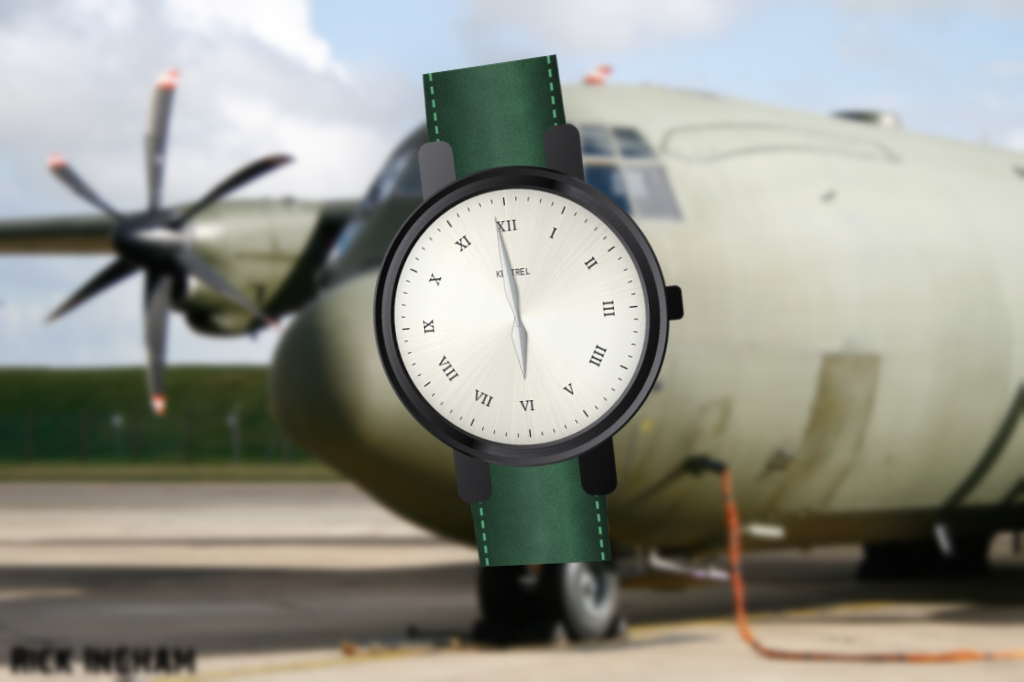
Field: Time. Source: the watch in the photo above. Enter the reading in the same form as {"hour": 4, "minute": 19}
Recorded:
{"hour": 5, "minute": 59}
